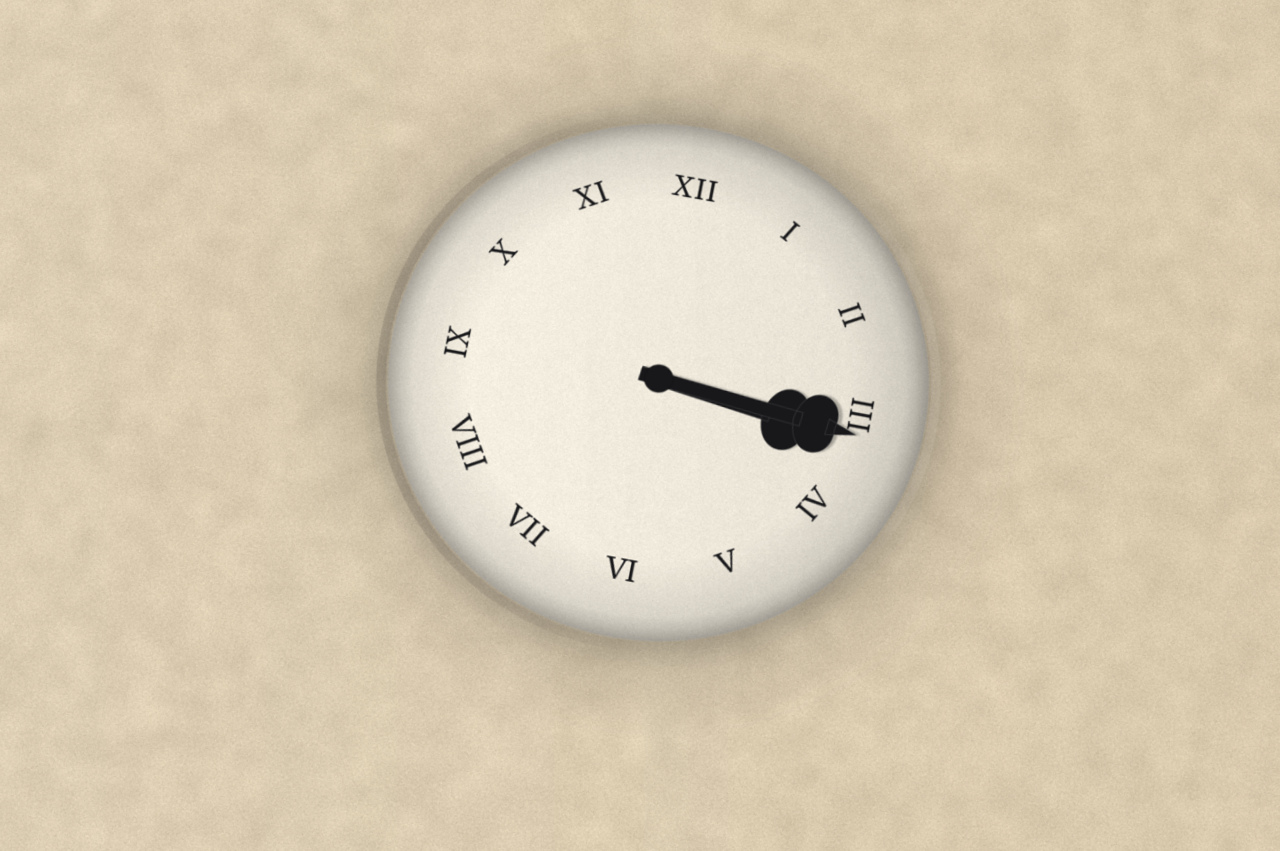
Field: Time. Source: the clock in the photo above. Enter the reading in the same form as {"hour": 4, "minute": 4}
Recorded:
{"hour": 3, "minute": 16}
